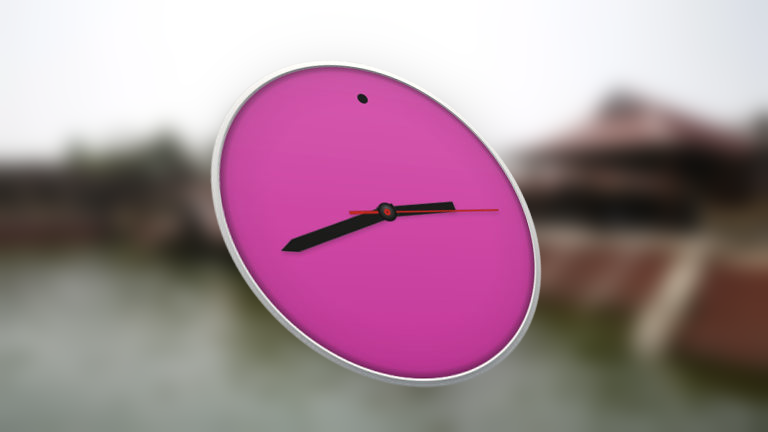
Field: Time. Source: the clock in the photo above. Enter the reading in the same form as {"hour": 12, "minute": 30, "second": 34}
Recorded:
{"hour": 2, "minute": 41, "second": 14}
